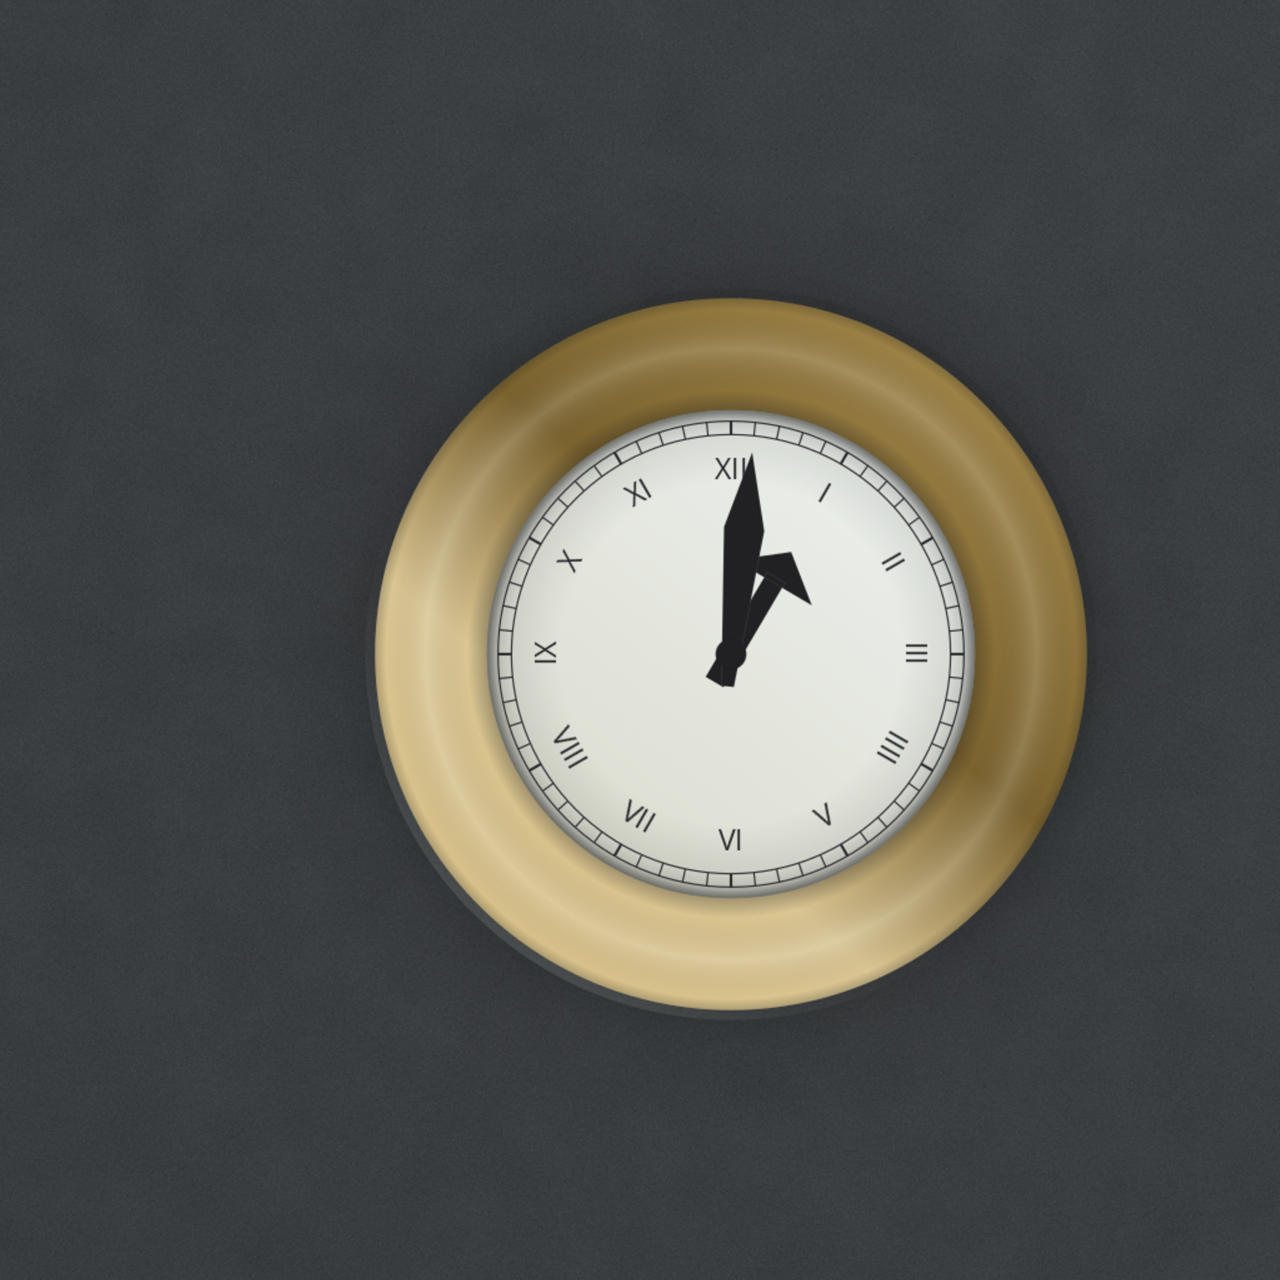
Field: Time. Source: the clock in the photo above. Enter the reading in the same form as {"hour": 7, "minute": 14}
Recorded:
{"hour": 1, "minute": 1}
